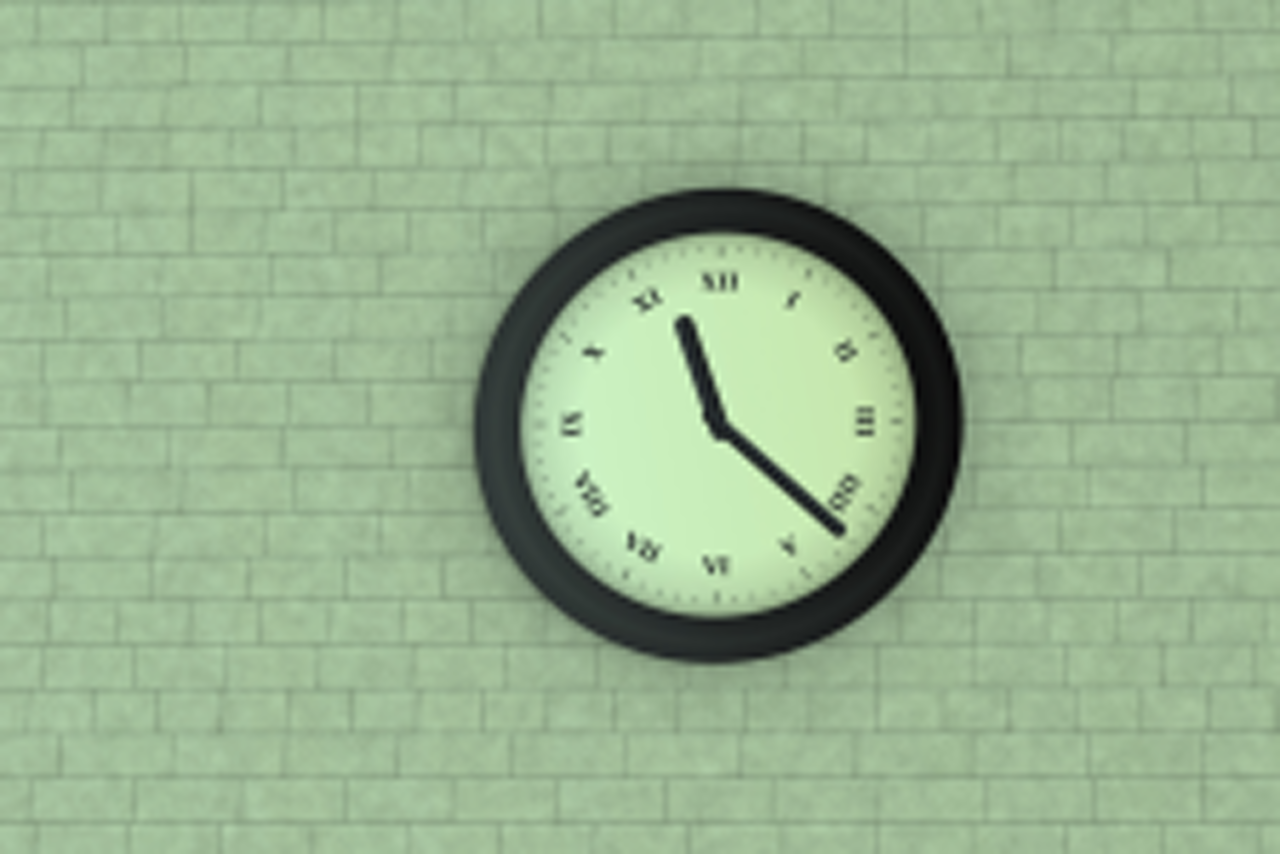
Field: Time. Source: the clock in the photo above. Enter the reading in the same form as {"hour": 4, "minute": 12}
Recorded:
{"hour": 11, "minute": 22}
